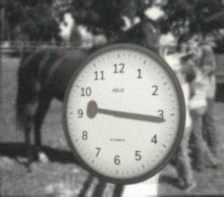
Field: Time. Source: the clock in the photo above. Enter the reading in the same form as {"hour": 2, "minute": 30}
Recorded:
{"hour": 9, "minute": 16}
